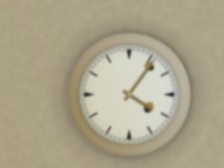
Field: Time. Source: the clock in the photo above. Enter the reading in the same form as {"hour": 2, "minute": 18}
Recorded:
{"hour": 4, "minute": 6}
